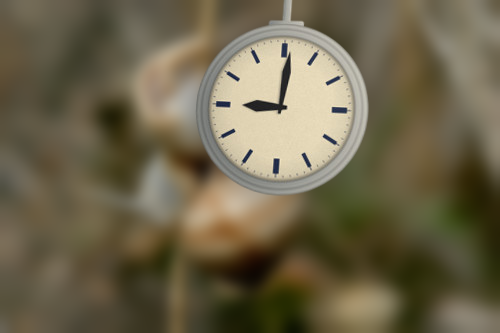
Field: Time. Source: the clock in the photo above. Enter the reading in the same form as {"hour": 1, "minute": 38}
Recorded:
{"hour": 9, "minute": 1}
